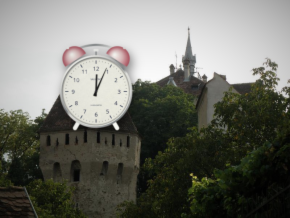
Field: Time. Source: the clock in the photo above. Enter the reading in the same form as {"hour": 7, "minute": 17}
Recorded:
{"hour": 12, "minute": 4}
